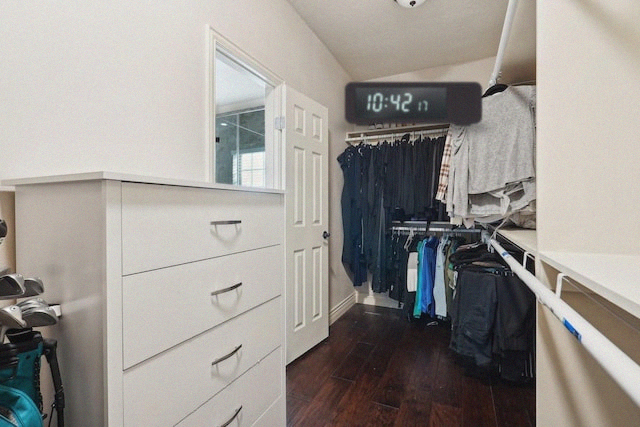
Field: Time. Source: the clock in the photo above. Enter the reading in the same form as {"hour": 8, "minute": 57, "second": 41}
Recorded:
{"hour": 10, "minute": 42, "second": 17}
